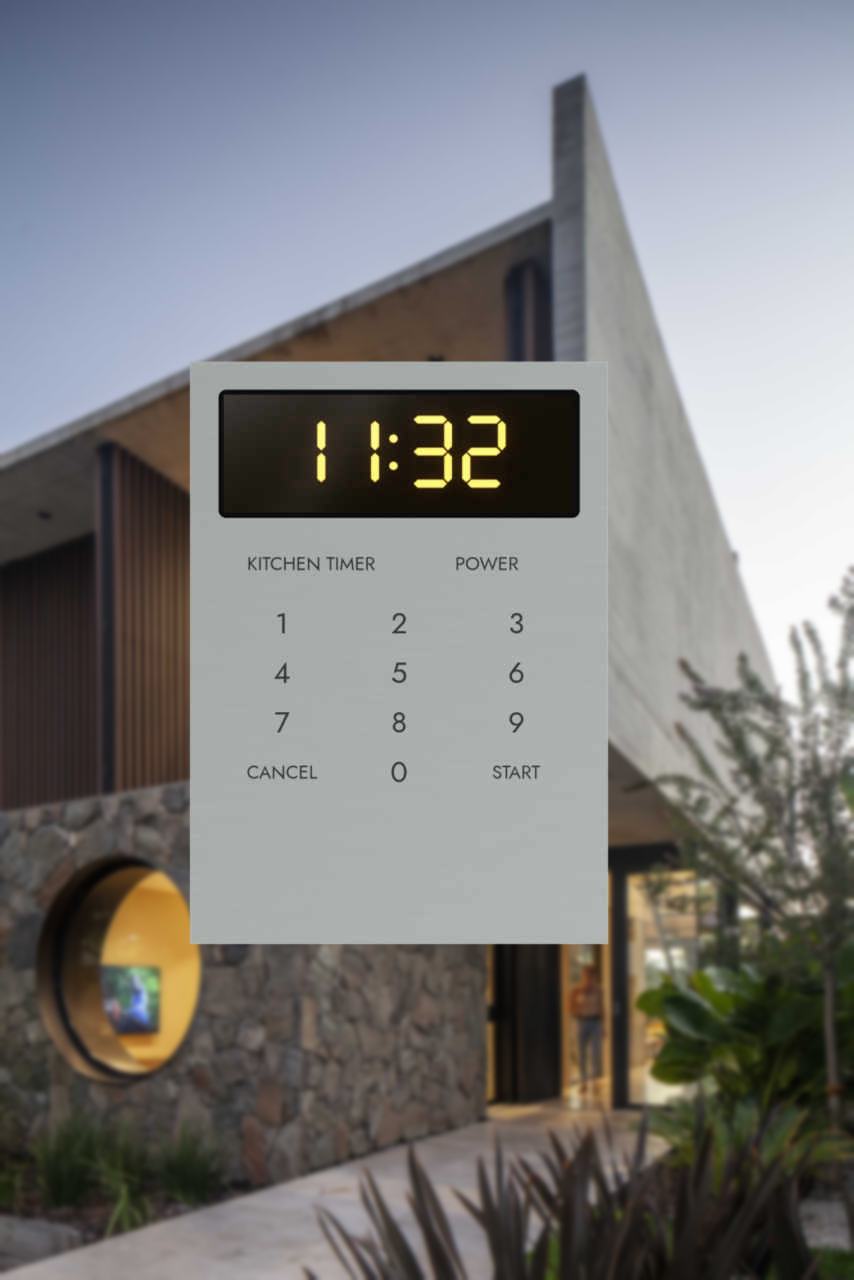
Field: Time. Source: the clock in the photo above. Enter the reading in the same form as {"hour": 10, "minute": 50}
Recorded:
{"hour": 11, "minute": 32}
